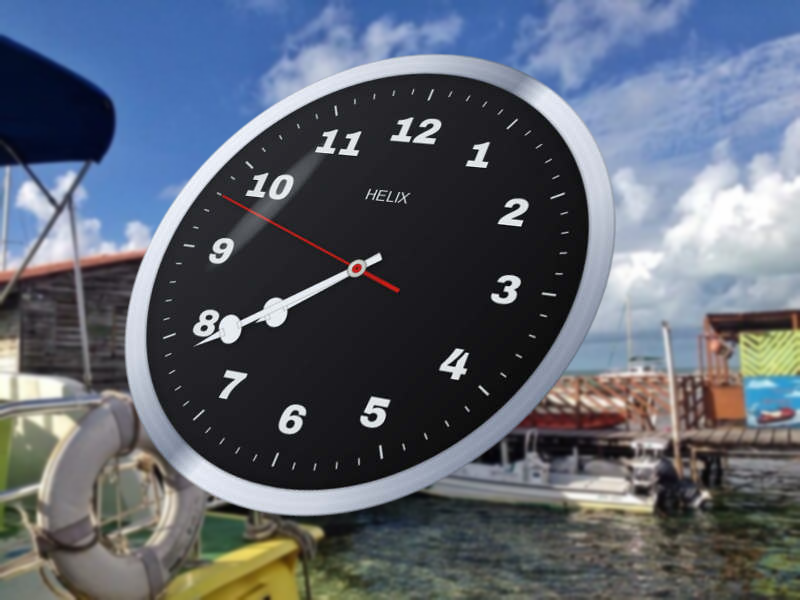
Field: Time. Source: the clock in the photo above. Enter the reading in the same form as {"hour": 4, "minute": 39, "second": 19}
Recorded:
{"hour": 7, "minute": 38, "second": 48}
